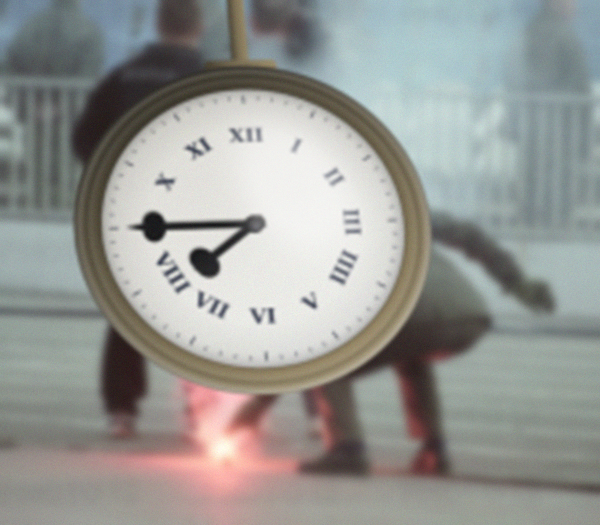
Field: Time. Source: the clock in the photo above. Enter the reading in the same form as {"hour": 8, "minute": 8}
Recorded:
{"hour": 7, "minute": 45}
